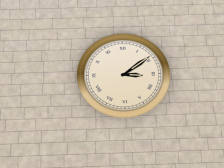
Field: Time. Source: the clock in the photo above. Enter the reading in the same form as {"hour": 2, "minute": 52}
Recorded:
{"hour": 3, "minute": 9}
